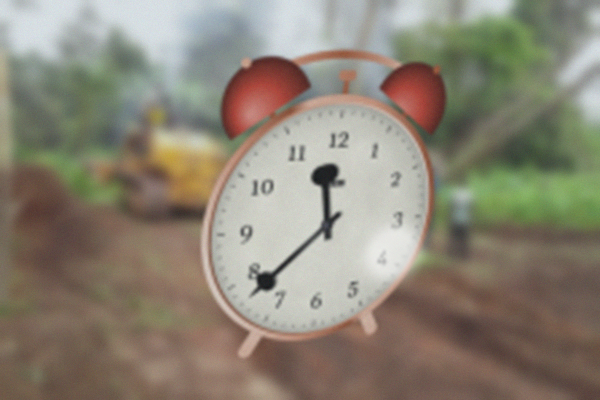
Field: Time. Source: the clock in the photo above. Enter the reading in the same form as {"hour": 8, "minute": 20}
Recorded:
{"hour": 11, "minute": 38}
